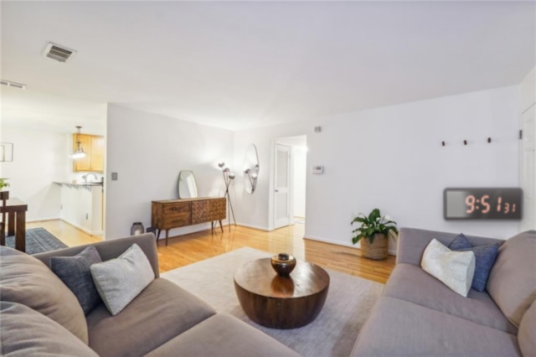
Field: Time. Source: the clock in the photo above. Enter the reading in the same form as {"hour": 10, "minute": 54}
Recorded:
{"hour": 9, "minute": 51}
